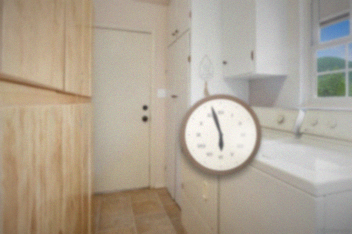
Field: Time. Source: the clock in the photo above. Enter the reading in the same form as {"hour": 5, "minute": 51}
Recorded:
{"hour": 5, "minute": 57}
